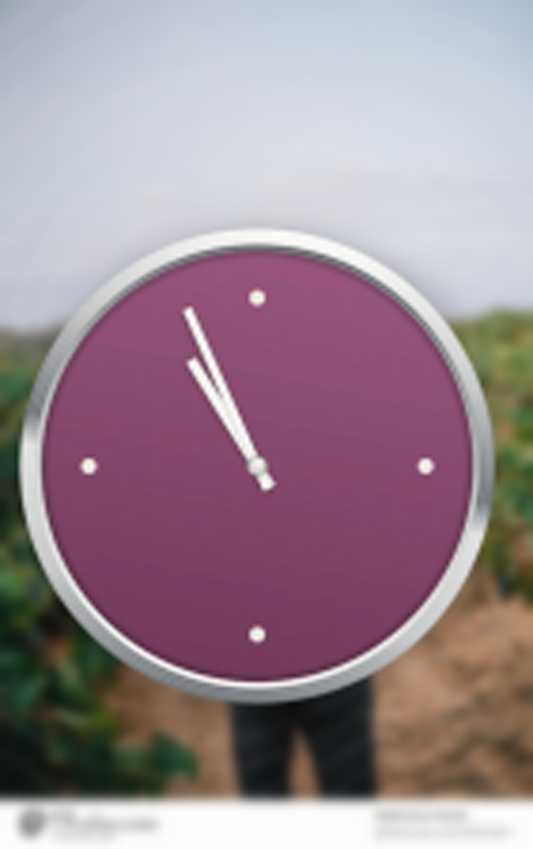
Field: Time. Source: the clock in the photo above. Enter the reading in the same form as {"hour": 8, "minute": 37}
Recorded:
{"hour": 10, "minute": 56}
